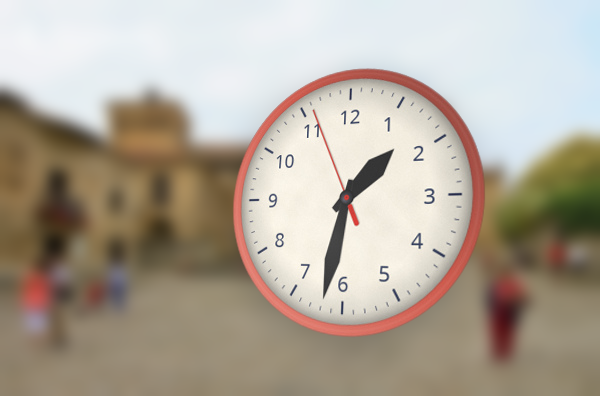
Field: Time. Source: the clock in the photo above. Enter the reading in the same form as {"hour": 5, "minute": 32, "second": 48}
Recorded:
{"hour": 1, "minute": 31, "second": 56}
